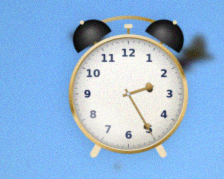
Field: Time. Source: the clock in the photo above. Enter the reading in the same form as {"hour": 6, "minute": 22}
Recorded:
{"hour": 2, "minute": 25}
